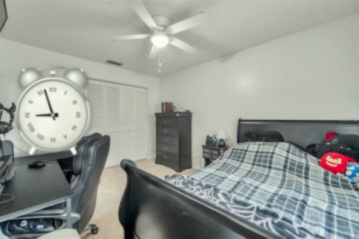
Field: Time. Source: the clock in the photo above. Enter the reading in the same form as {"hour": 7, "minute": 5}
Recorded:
{"hour": 8, "minute": 57}
